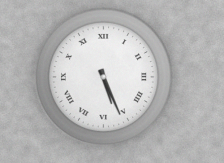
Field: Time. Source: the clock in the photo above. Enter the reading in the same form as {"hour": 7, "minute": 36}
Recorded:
{"hour": 5, "minute": 26}
